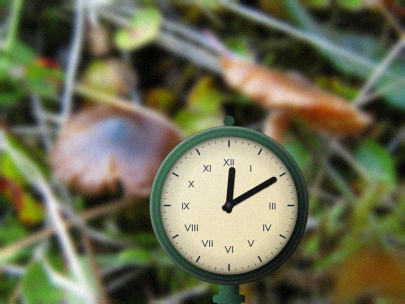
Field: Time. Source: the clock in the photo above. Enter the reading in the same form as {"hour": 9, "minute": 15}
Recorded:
{"hour": 12, "minute": 10}
